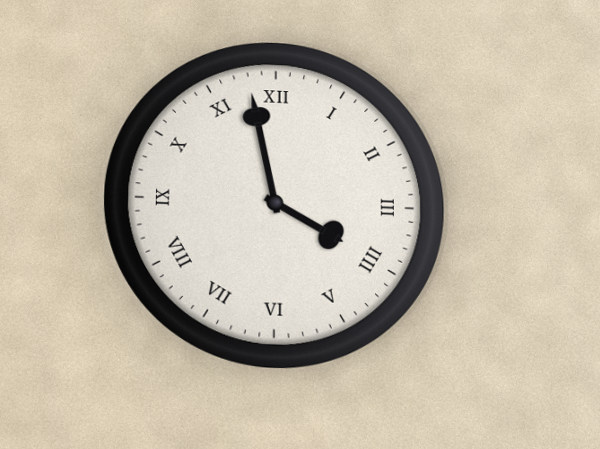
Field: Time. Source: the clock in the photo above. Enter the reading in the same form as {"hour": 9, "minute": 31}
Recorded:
{"hour": 3, "minute": 58}
